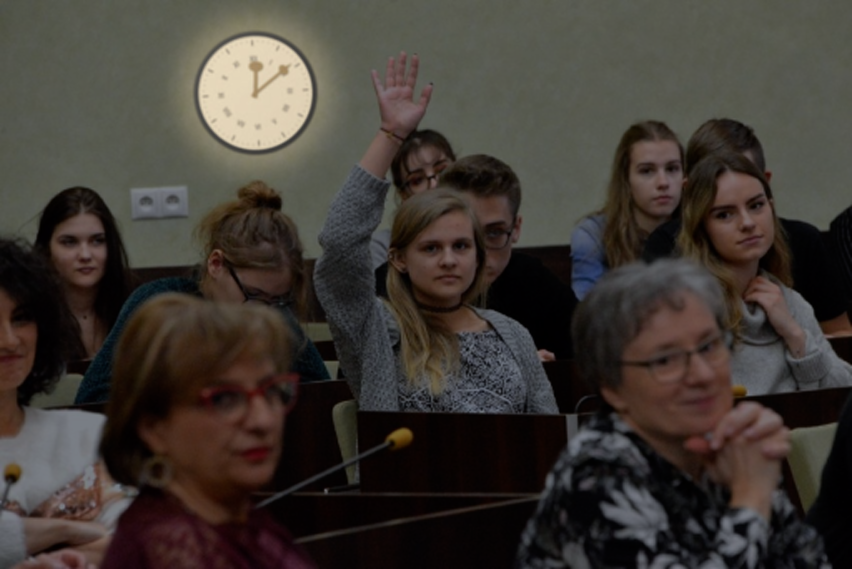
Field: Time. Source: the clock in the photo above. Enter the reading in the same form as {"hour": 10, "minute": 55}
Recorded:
{"hour": 12, "minute": 9}
